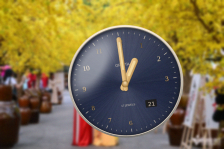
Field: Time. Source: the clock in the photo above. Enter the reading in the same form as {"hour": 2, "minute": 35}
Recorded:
{"hour": 1, "minute": 0}
